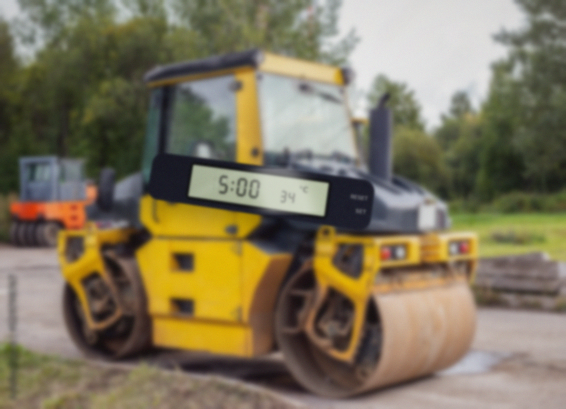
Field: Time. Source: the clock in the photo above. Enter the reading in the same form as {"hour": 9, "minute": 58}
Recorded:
{"hour": 5, "minute": 0}
